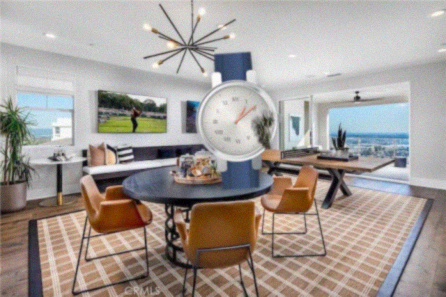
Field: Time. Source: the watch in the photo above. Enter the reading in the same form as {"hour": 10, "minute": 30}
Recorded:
{"hour": 1, "minute": 9}
